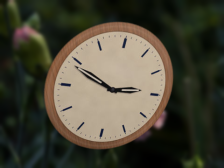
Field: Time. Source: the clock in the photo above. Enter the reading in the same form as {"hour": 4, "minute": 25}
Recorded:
{"hour": 2, "minute": 49}
